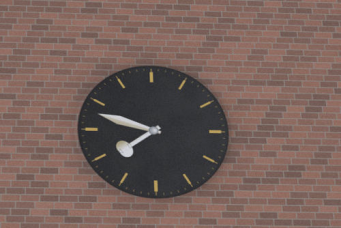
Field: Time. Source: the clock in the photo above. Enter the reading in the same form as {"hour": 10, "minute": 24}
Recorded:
{"hour": 7, "minute": 48}
